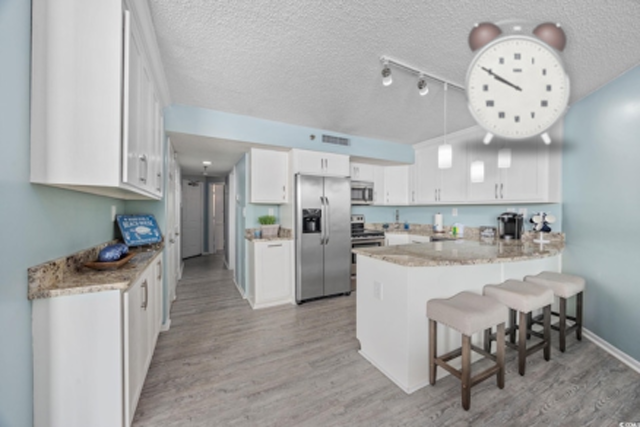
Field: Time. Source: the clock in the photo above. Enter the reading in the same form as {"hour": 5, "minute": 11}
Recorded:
{"hour": 9, "minute": 50}
